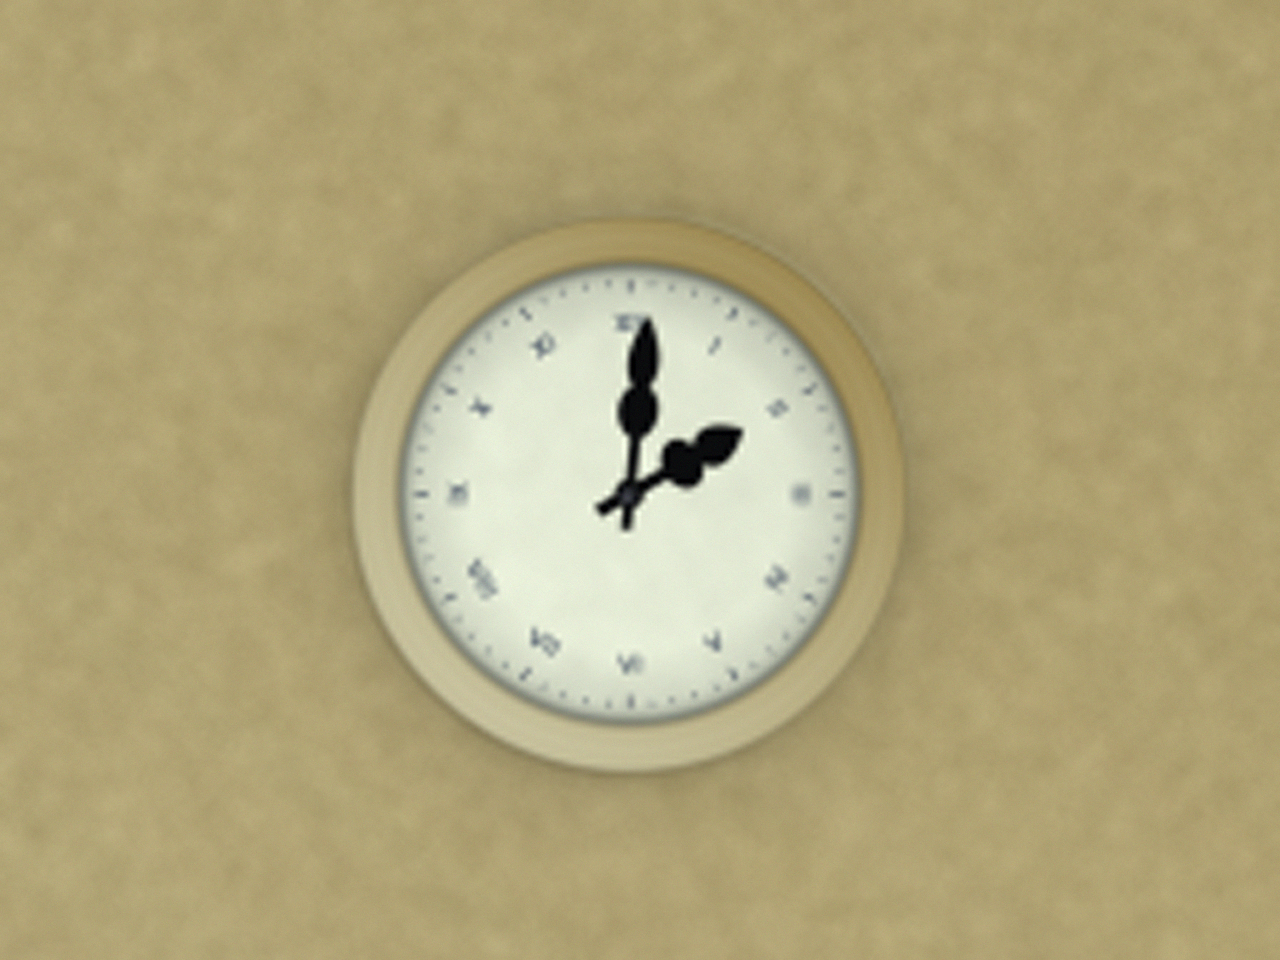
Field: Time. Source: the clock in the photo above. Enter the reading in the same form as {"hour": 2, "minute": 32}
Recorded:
{"hour": 2, "minute": 1}
